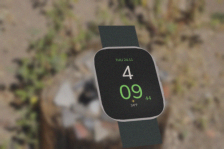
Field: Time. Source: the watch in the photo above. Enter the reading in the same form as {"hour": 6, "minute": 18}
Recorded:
{"hour": 4, "minute": 9}
